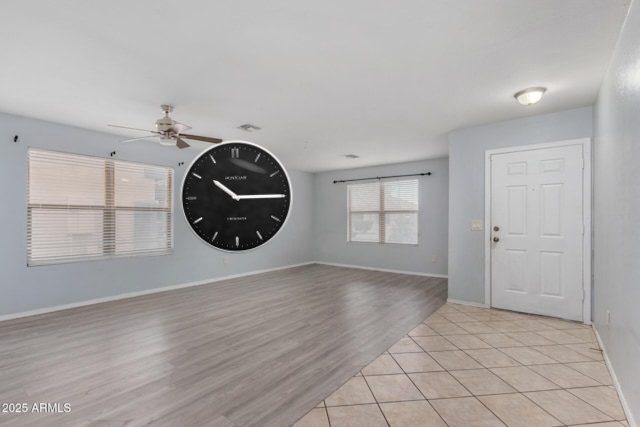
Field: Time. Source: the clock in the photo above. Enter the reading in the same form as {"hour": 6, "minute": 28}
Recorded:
{"hour": 10, "minute": 15}
